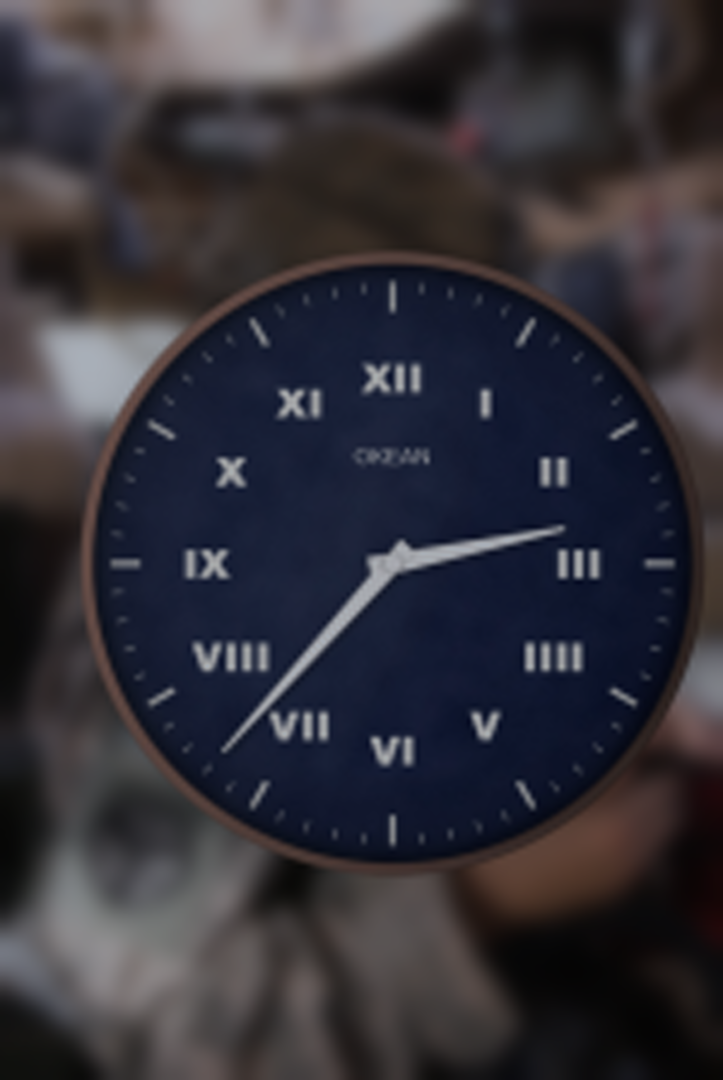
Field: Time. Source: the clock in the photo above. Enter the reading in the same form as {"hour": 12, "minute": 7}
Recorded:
{"hour": 2, "minute": 37}
